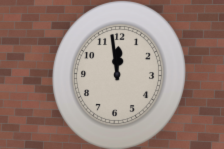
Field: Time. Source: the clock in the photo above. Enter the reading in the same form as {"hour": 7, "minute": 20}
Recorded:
{"hour": 11, "minute": 58}
